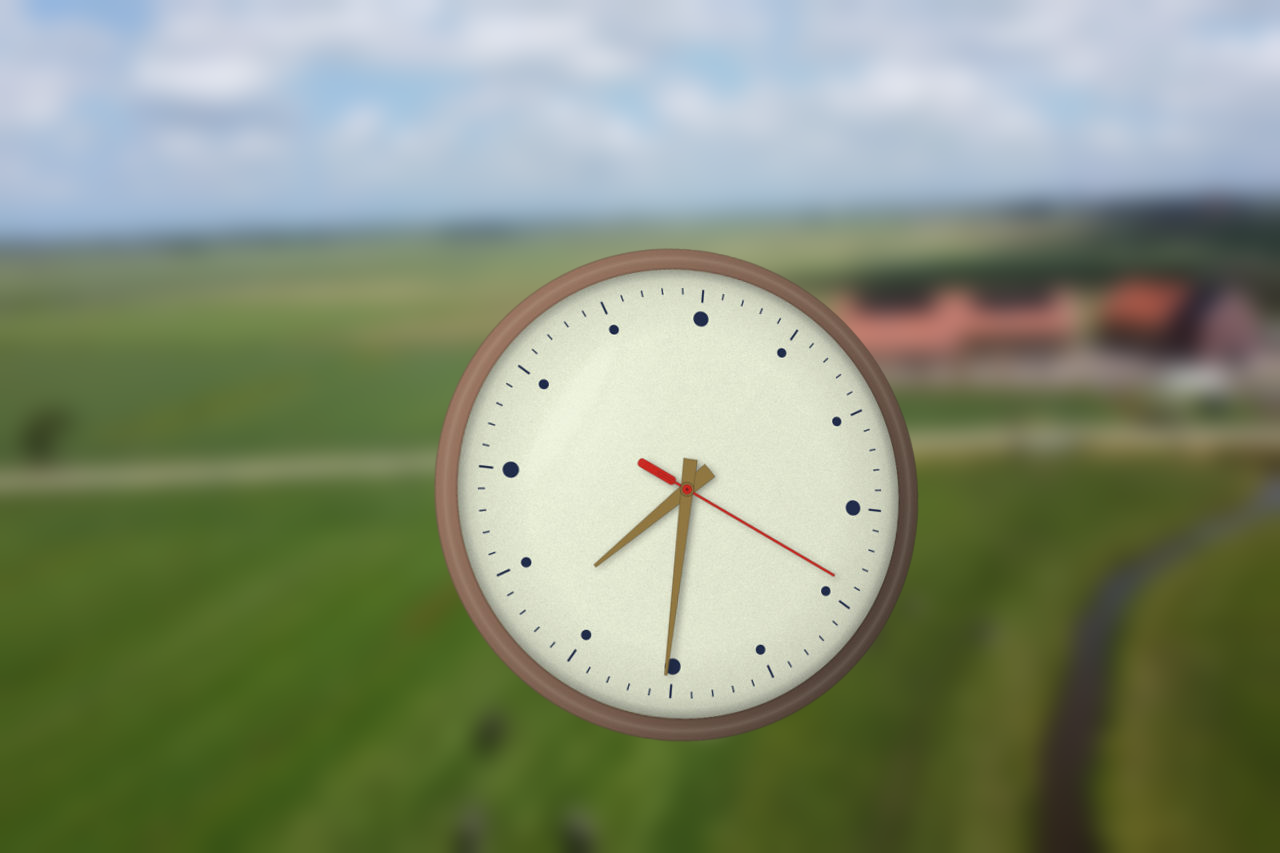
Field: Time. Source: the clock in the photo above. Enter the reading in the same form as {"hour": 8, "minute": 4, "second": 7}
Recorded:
{"hour": 7, "minute": 30, "second": 19}
